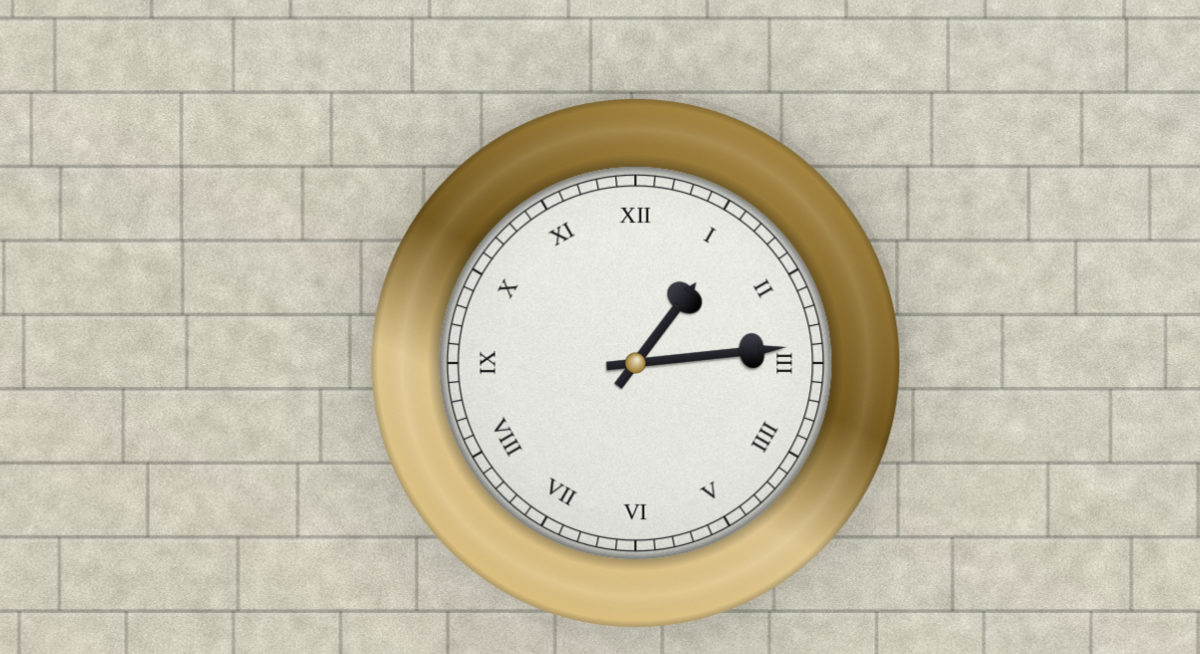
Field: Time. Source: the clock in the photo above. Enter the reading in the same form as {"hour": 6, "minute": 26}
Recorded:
{"hour": 1, "minute": 14}
